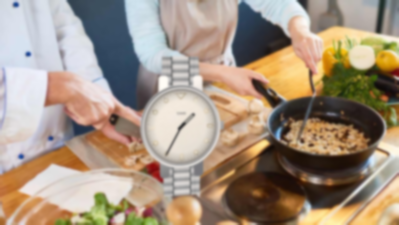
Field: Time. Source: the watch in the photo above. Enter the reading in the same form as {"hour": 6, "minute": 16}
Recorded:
{"hour": 1, "minute": 35}
